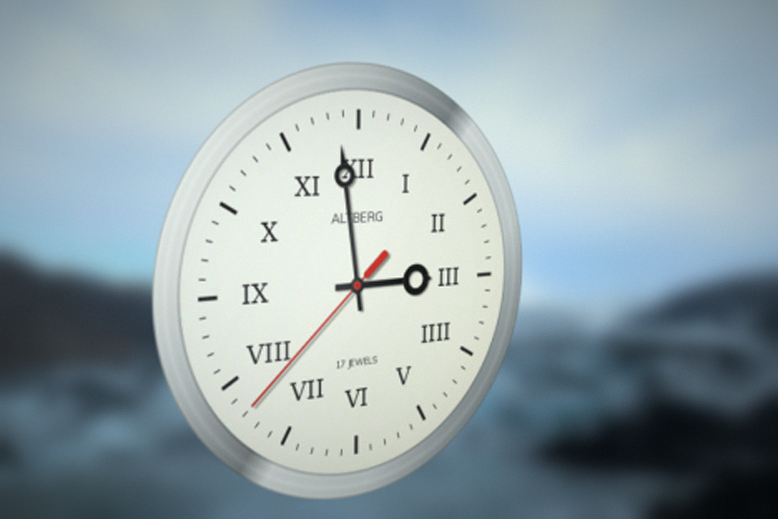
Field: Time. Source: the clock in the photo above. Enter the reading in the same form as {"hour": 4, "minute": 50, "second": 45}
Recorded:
{"hour": 2, "minute": 58, "second": 38}
